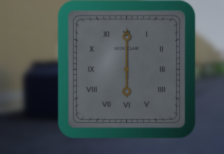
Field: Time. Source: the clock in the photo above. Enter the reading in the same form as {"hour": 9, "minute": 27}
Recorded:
{"hour": 6, "minute": 0}
